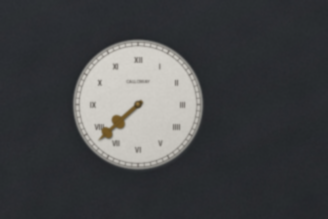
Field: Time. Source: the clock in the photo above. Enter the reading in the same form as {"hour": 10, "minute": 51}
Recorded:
{"hour": 7, "minute": 38}
